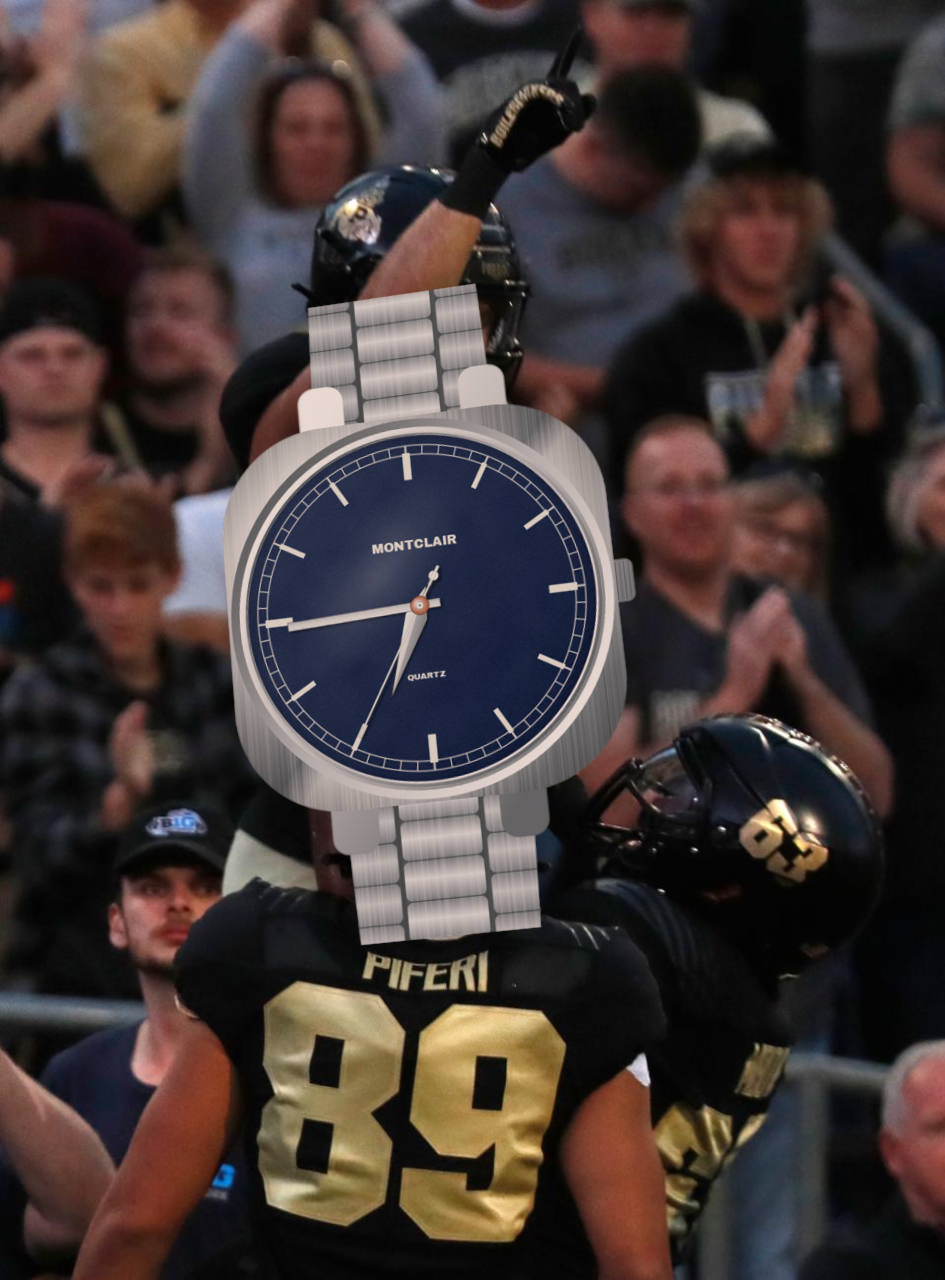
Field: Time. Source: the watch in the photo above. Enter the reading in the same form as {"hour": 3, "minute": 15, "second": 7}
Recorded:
{"hour": 6, "minute": 44, "second": 35}
